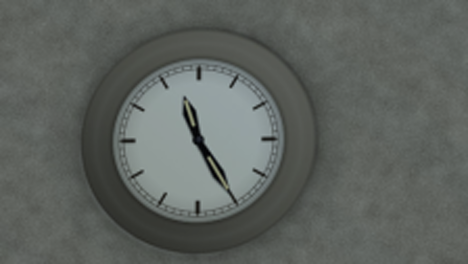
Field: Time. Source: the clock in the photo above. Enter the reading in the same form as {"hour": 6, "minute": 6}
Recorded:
{"hour": 11, "minute": 25}
